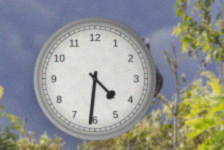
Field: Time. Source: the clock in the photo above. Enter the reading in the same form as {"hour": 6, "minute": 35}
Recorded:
{"hour": 4, "minute": 31}
